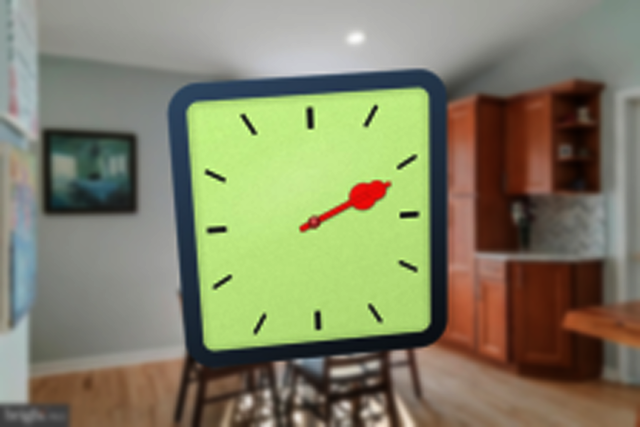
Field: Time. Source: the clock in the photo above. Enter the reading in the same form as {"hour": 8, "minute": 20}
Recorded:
{"hour": 2, "minute": 11}
